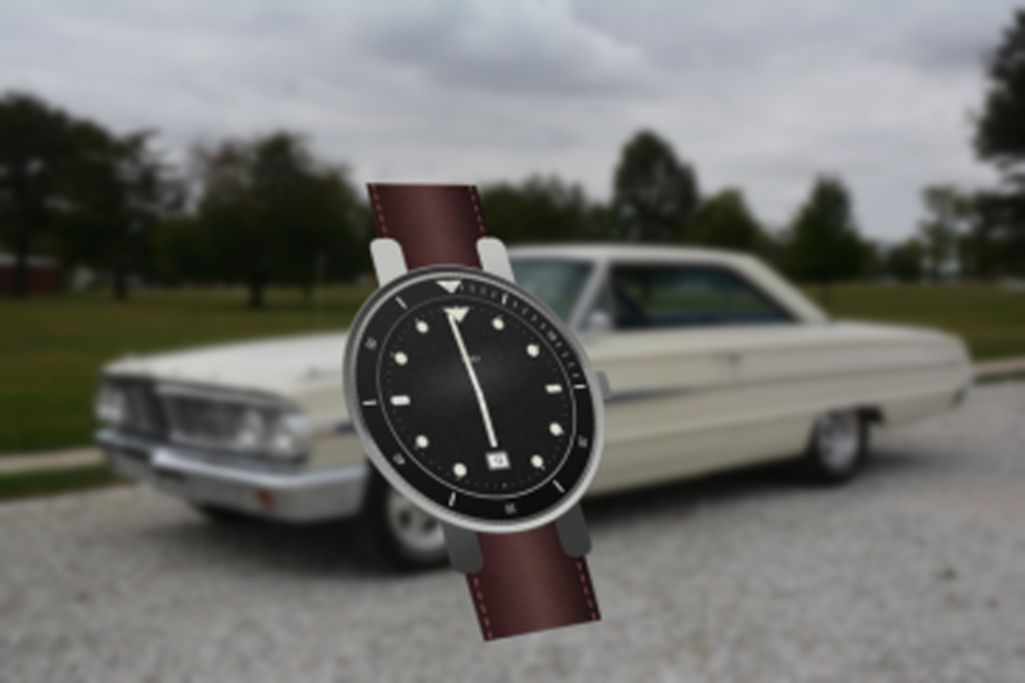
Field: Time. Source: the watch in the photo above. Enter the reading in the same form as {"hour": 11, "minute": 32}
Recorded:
{"hour": 5, "minute": 59}
